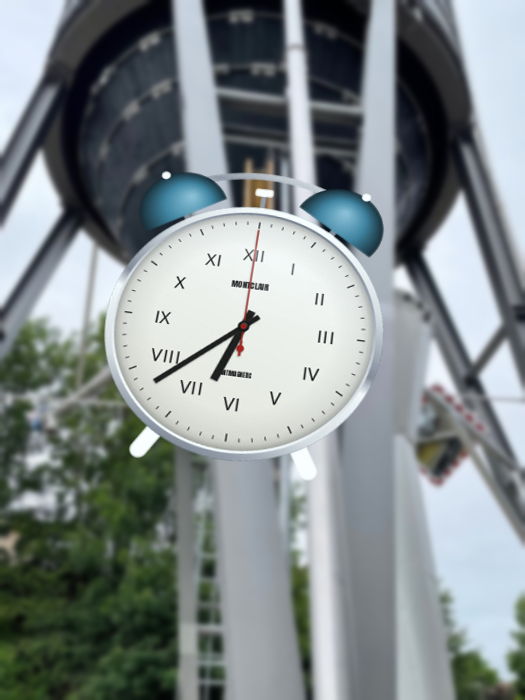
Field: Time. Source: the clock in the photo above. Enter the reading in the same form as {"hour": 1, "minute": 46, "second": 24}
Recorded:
{"hour": 6, "minute": 38, "second": 0}
